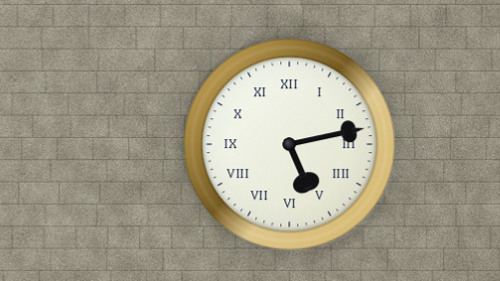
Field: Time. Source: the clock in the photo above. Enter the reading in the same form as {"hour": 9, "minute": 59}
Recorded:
{"hour": 5, "minute": 13}
